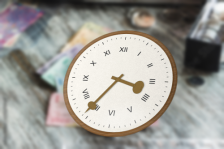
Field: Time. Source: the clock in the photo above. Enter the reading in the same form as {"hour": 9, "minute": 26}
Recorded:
{"hour": 3, "minute": 36}
